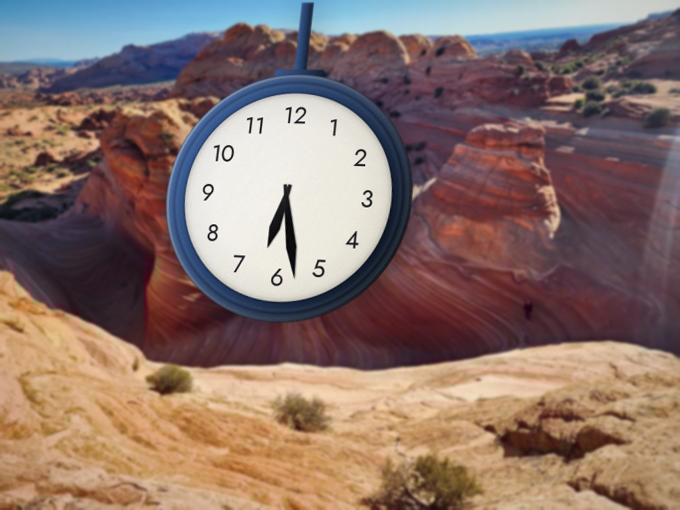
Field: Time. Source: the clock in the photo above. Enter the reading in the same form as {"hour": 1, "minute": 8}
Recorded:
{"hour": 6, "minute": 28}
